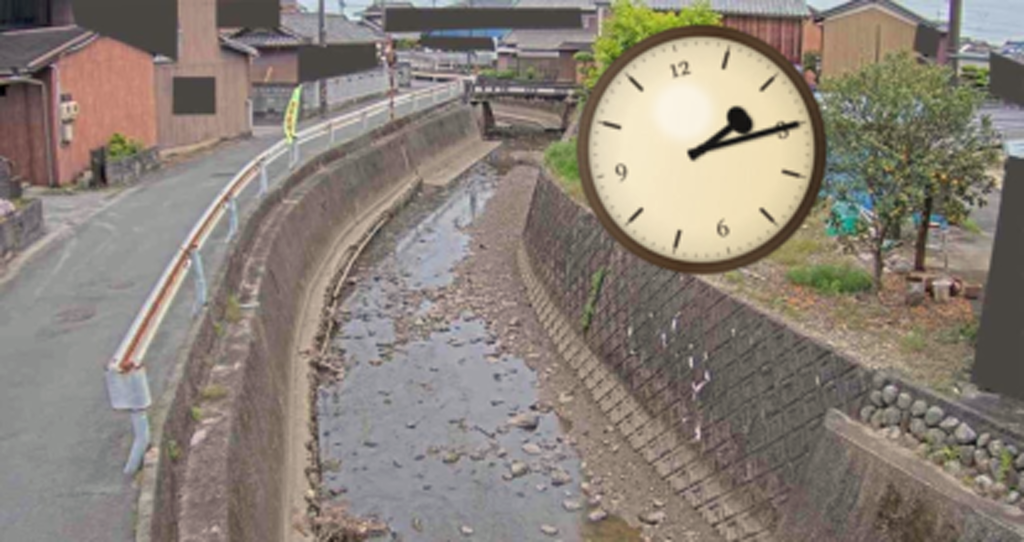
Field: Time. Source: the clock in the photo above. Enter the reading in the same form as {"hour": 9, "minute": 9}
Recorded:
{"hour": 2, "minute": 15}
